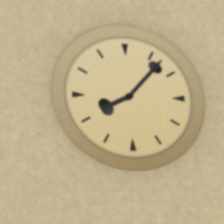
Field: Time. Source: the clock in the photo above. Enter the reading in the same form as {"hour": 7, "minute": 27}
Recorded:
{"hour": 8, "minute": 7}
